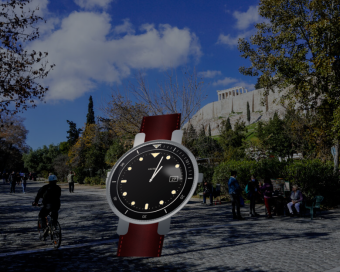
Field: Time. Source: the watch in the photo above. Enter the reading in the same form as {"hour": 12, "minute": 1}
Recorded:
{"hour": 1, "minute": 3}
